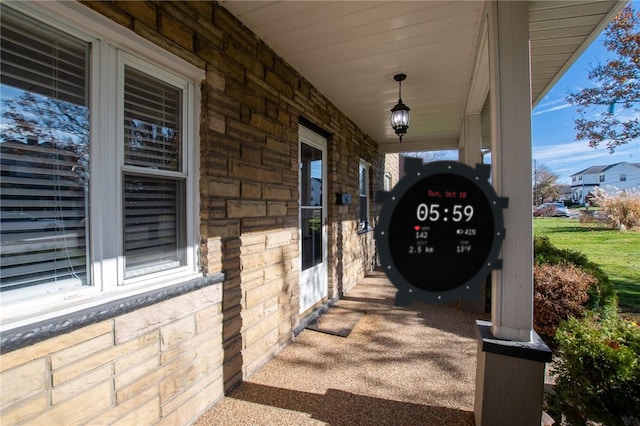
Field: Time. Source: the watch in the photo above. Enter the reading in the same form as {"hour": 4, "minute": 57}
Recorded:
{"hour": 5, "minute": 59}
